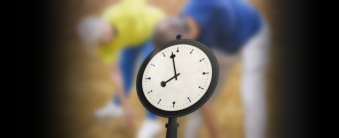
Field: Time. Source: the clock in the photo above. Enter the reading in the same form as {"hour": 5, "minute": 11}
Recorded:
{"hour": 7, "minute": 58}
